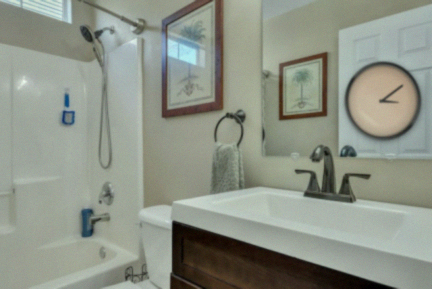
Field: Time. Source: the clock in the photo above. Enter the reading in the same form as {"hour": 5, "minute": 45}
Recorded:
{"hour": 3, "minute": 9}
